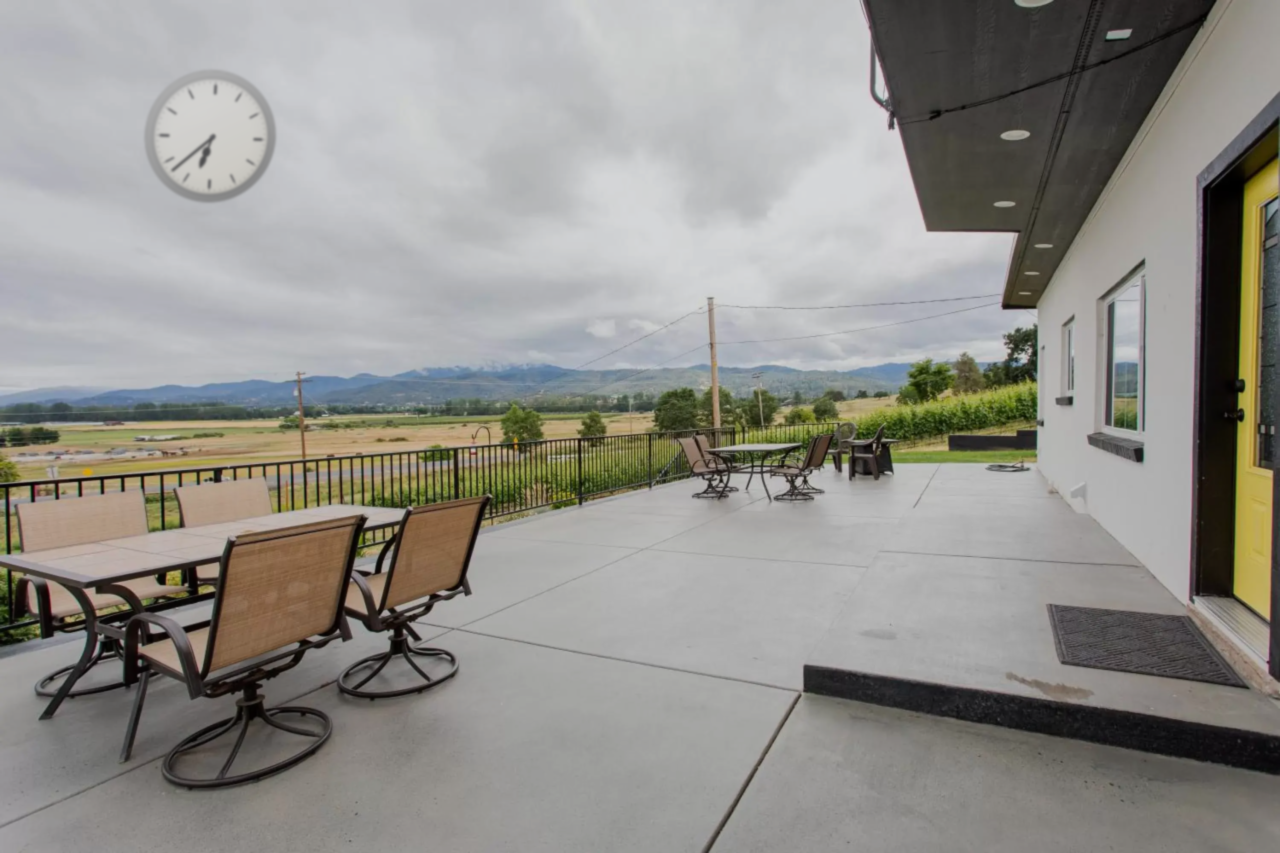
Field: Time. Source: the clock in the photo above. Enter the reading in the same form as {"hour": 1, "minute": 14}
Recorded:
{"hour": 6, "minute": 38}
